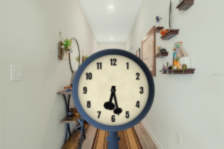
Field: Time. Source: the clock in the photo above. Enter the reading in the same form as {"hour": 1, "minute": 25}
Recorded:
{"hour": 6, "minute": 28}
